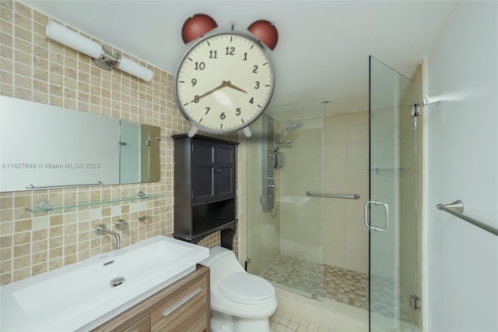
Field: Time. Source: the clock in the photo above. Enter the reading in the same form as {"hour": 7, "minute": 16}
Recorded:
{"hour": 3, "minute": 40}
